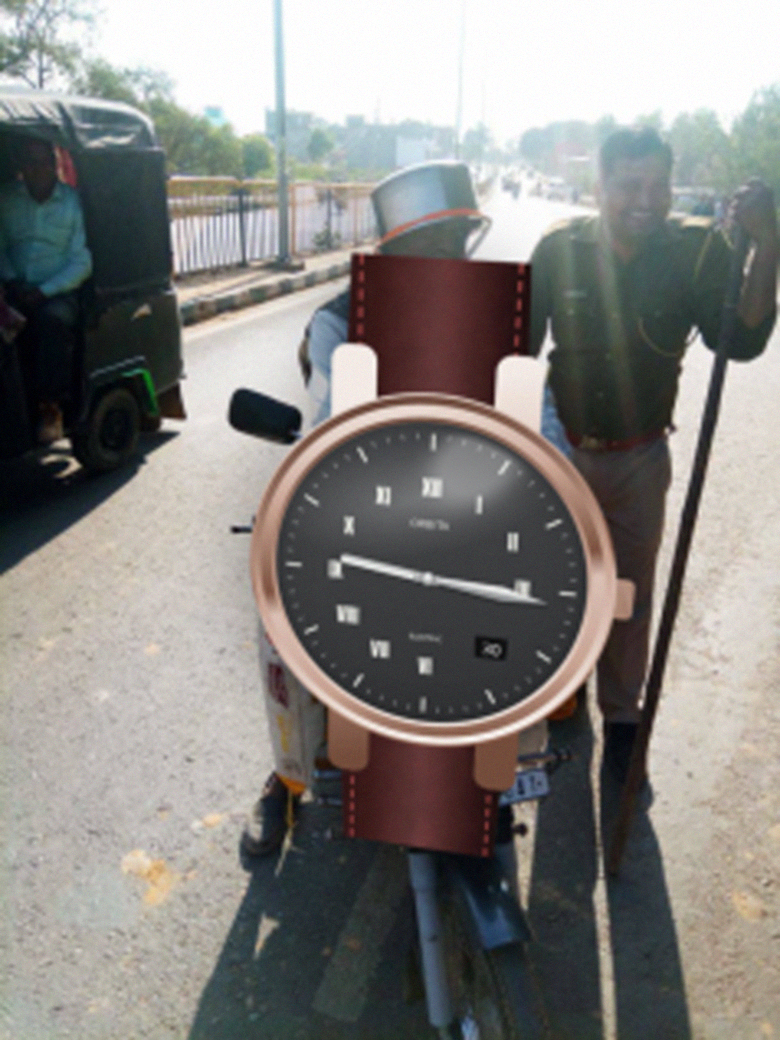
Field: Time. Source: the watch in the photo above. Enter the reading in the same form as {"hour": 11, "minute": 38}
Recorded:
{"hour": 9, "minute": 16}
